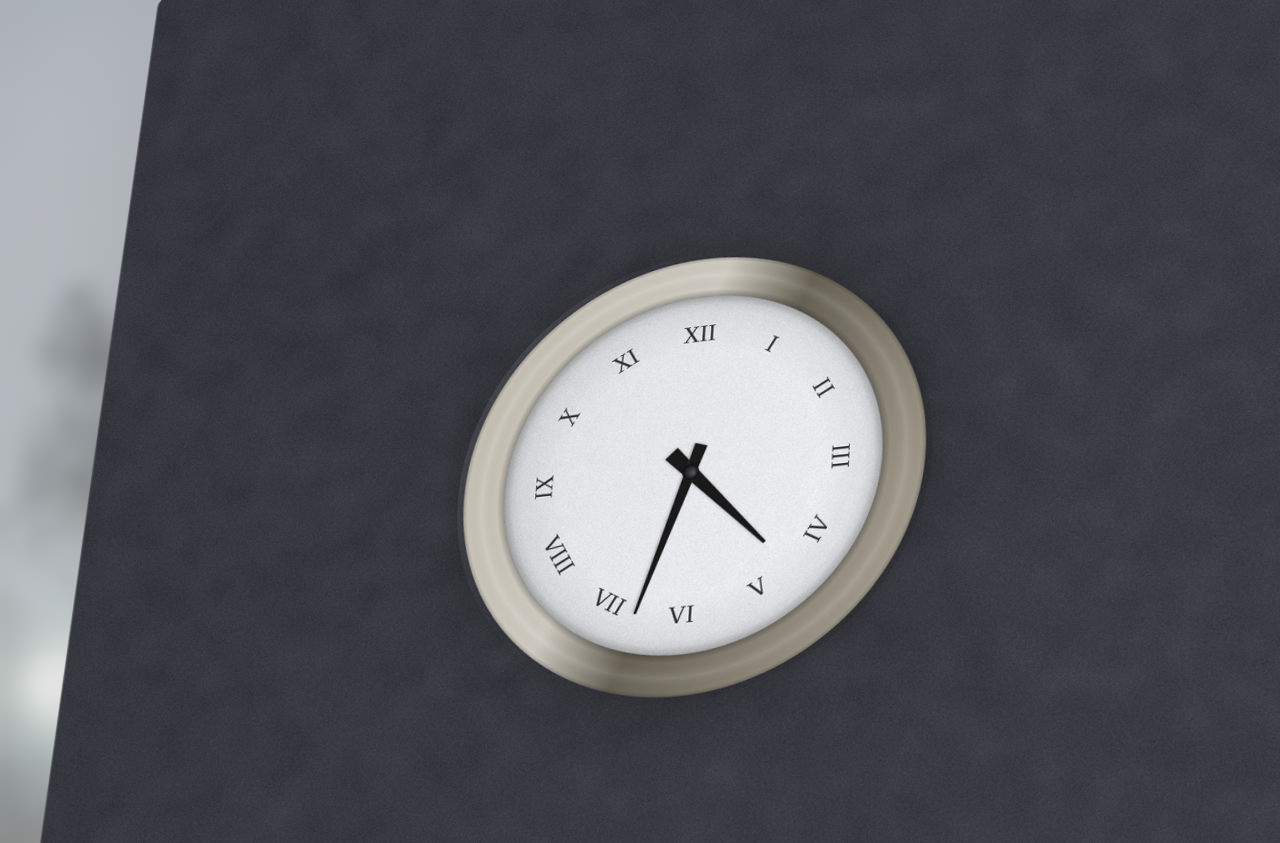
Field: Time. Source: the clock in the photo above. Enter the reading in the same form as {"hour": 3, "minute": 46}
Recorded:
{"hour": 4, "minute": 33}
